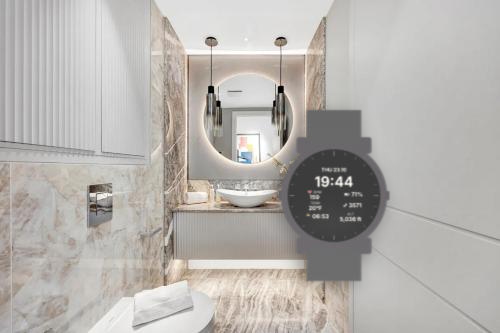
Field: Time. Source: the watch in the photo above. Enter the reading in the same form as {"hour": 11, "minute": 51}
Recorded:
{"hour": 19, "minute": 44}
